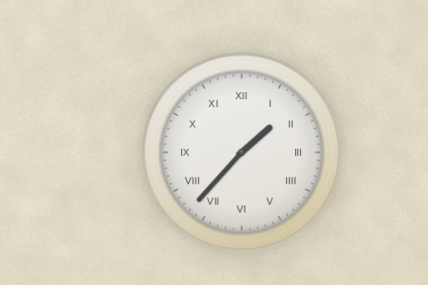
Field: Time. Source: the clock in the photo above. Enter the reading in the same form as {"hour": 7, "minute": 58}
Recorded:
{"hour": 1, "minute": 37}
